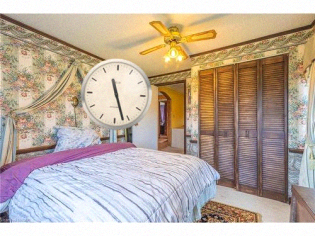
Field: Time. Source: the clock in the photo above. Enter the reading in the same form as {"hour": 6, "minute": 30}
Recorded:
{"hour": 11, "minute": 27}
